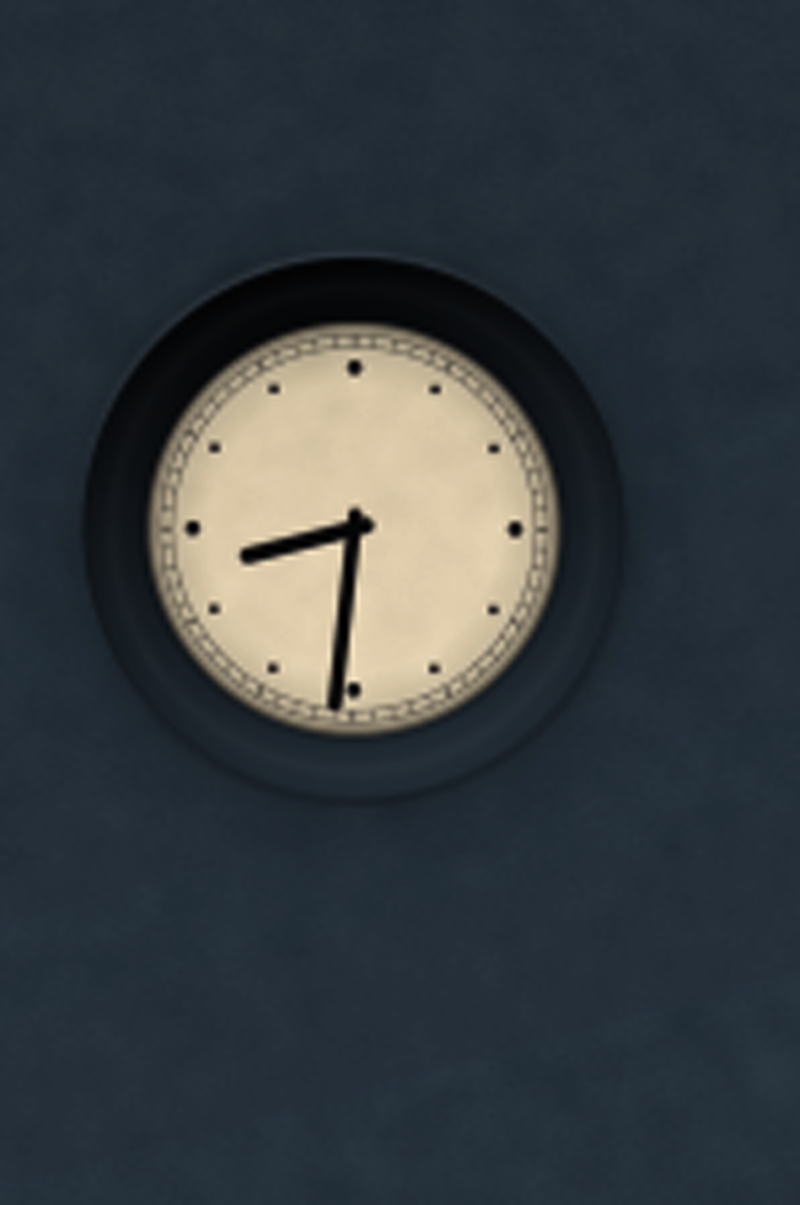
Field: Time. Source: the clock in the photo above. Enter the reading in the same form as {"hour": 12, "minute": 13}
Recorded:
{"hour": 8, "minute": 31}
